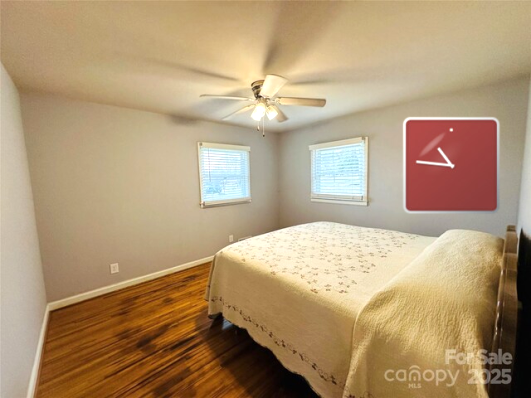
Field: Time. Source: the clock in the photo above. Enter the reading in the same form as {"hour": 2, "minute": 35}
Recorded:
{"hour": 10, "minute": 46}
